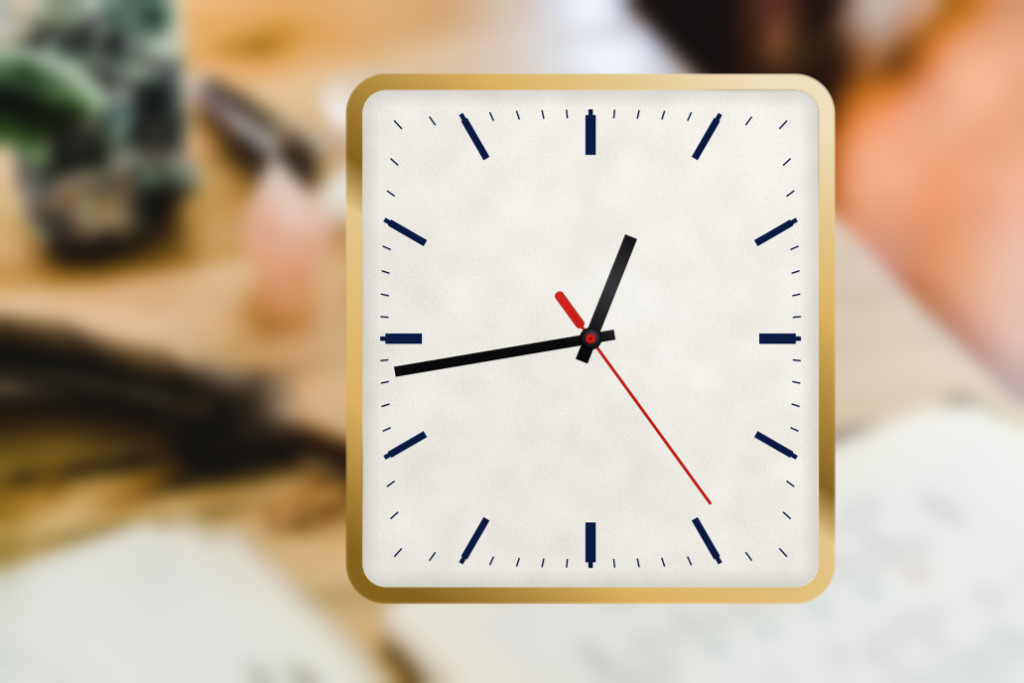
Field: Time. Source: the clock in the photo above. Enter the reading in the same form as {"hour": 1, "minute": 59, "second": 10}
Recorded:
{"hour": 12, "minute": 43, "second": 24}
